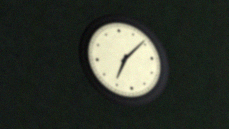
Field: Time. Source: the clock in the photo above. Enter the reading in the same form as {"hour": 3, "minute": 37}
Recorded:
{"hour": 7, "minute": 9}
